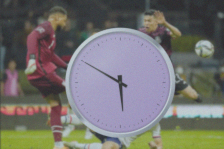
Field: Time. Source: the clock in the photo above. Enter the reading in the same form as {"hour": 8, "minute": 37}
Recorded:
{"hour": 5, "minute": 50}
